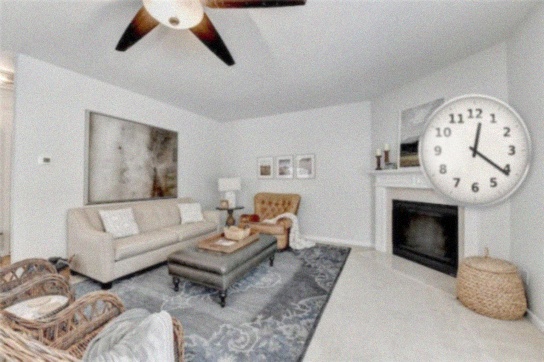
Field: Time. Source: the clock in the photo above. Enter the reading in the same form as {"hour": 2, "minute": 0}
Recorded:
{"hour": 12, "minute": 21}
